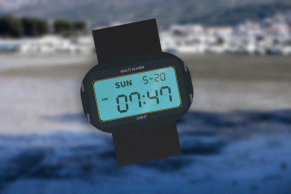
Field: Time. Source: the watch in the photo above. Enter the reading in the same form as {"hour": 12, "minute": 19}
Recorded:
{"hour": 7, "minute": 47}
